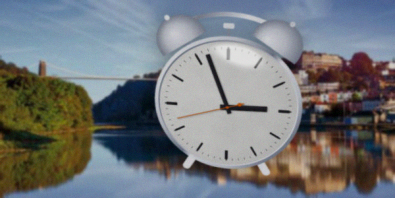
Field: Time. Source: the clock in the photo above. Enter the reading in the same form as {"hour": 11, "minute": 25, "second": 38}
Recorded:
{"hour": 2, "minute": 56, "second": 42}
